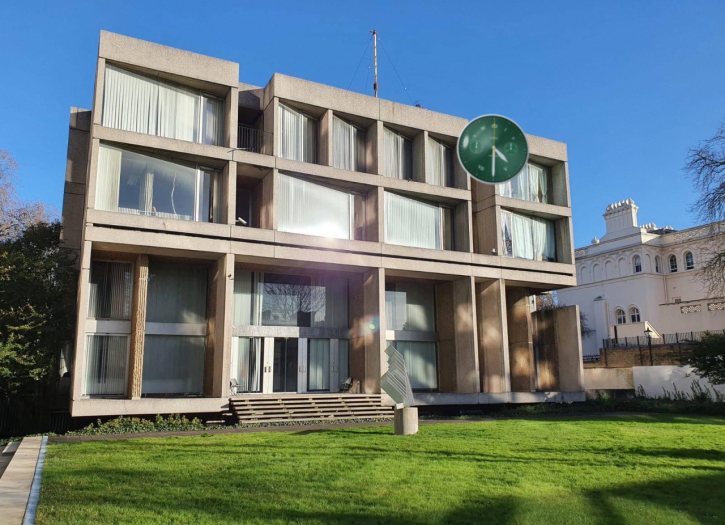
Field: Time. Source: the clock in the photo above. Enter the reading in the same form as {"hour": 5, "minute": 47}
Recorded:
{"hour": 4, "minute": 30}
